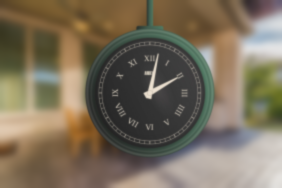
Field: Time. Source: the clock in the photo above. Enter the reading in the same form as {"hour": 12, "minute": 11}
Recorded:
{"hour": 2, "minute": 2}
